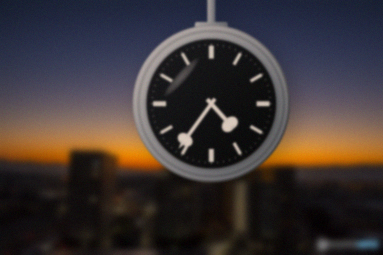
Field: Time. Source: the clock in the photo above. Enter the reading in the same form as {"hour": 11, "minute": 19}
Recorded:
{"hour": 4, "minute": 36}
